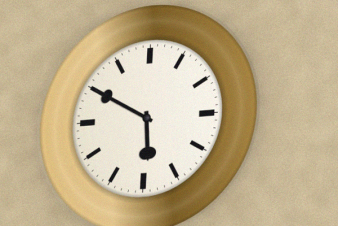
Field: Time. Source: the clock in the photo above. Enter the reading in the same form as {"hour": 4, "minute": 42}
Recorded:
{"hour": 5, "minute": 50}
